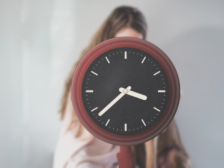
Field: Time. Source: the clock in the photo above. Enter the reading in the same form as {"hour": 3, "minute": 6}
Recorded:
{"hour": 3, "minute": 38}
